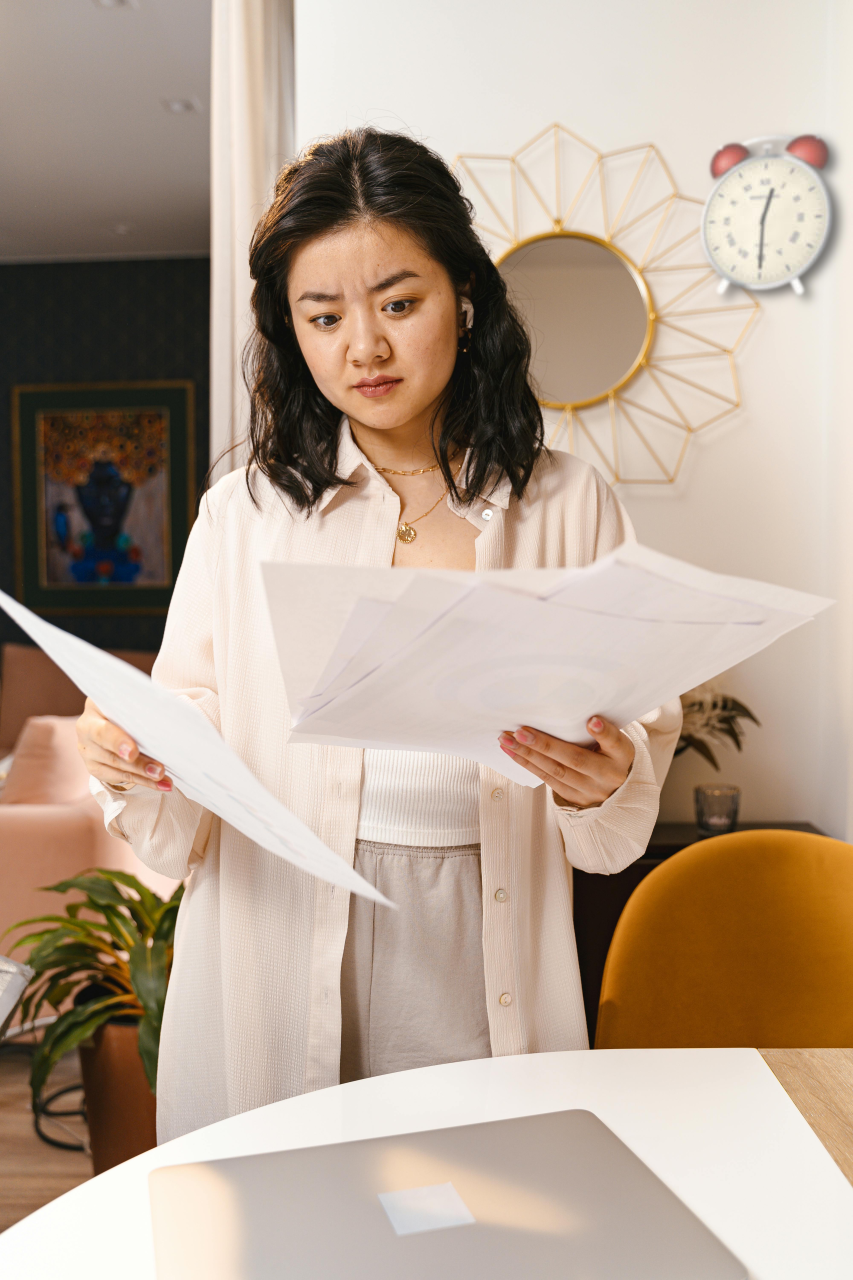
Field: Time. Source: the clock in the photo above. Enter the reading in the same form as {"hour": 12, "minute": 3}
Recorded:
{"hour": 12, "minute": 30}
